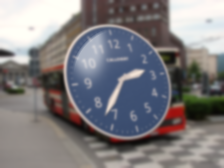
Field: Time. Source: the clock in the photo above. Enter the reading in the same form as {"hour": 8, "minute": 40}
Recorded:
{"hour": 2, "minute": 37}
